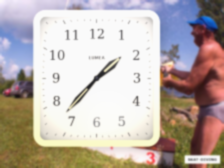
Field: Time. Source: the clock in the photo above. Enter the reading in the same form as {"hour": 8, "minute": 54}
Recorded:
{"hour": 1, "minute": 37}
